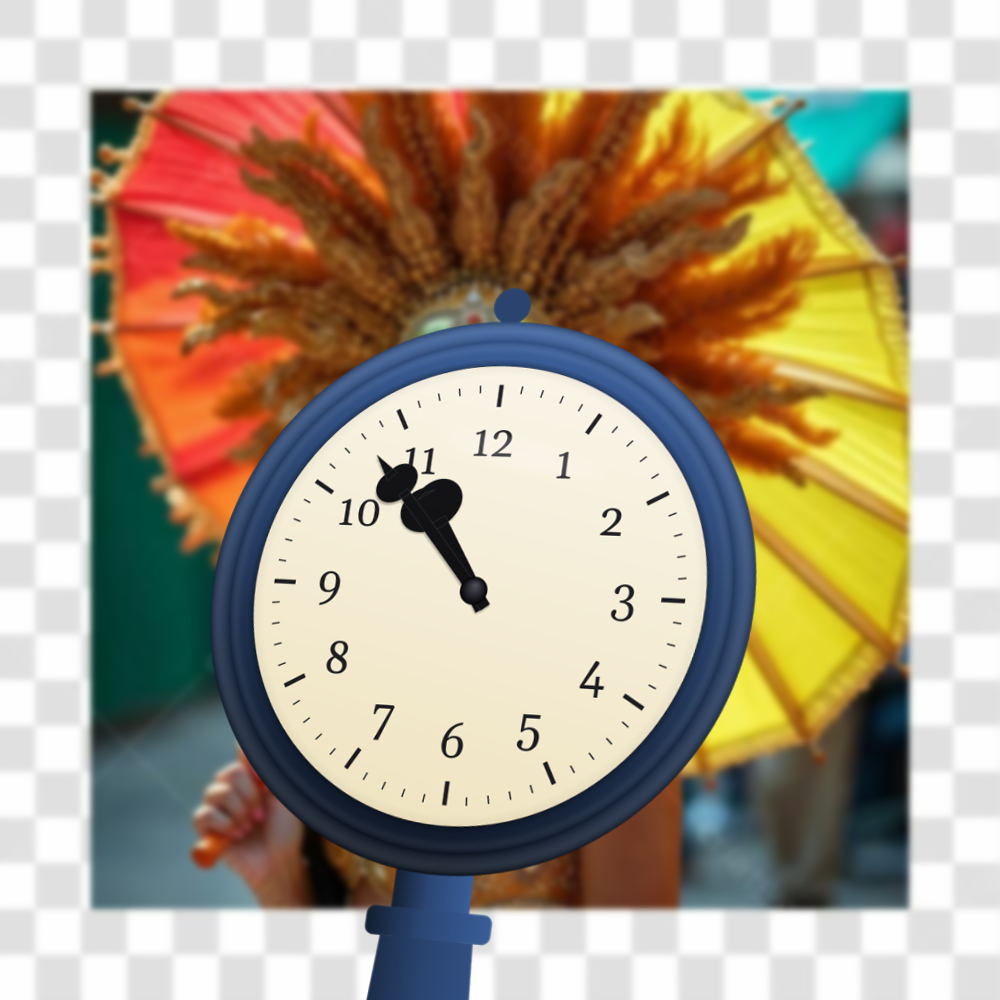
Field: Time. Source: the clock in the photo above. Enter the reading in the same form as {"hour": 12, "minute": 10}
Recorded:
{"hour": 10, "minute": 53}
